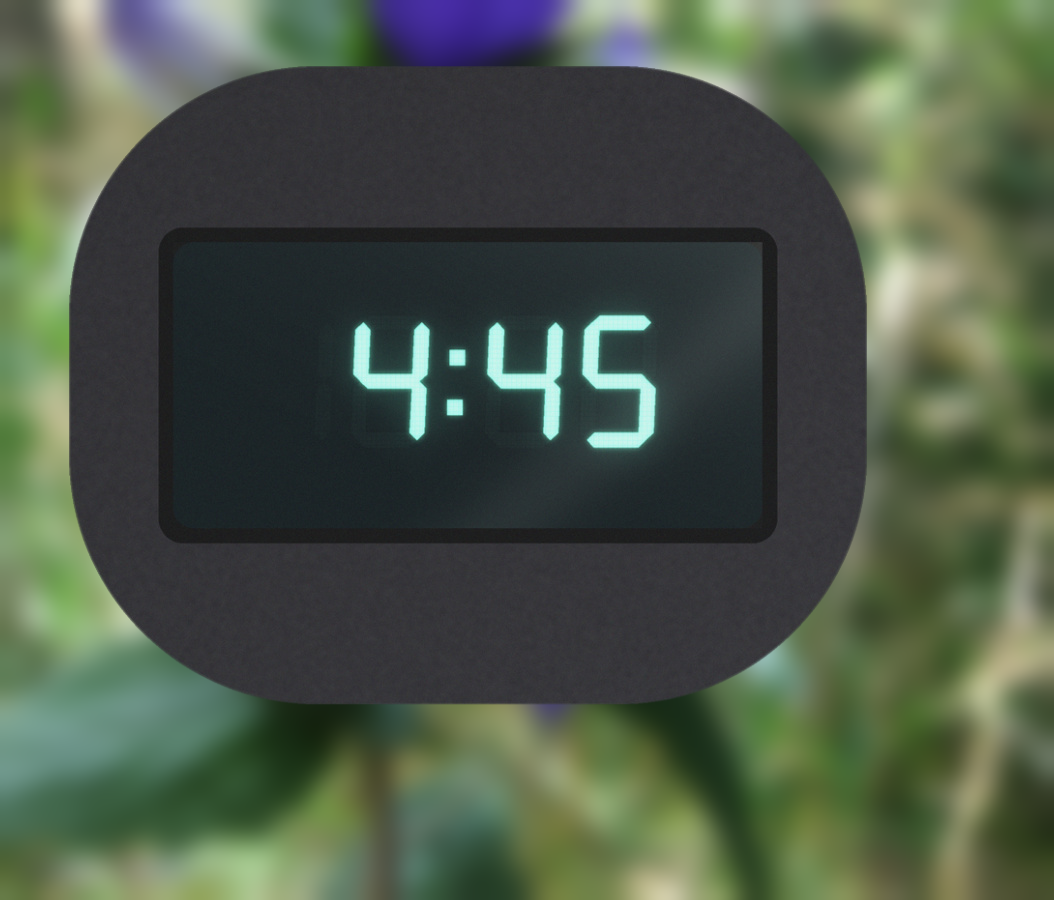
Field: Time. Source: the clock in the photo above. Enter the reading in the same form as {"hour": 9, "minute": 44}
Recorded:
{"hour": 4, "minute": 45}
